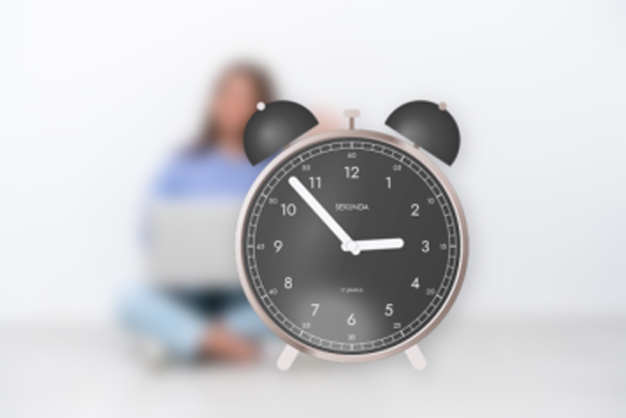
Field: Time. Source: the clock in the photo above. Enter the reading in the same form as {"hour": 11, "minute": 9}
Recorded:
{"hour": 2, "minute": 53}
